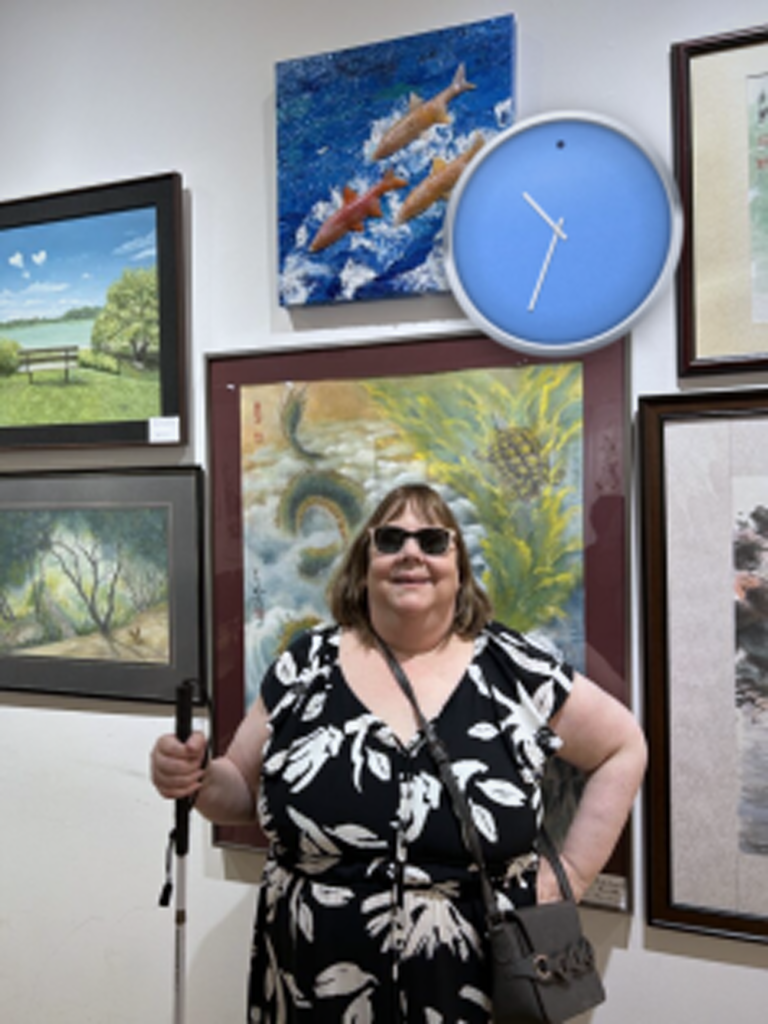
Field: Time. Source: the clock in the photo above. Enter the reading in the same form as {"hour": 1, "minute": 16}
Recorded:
{"hour": 10, "minute": 33}
